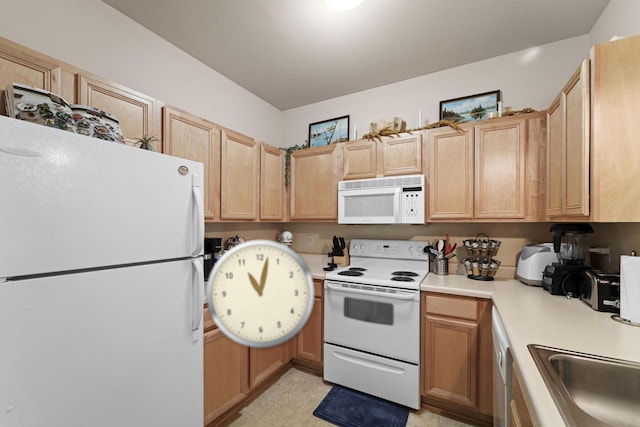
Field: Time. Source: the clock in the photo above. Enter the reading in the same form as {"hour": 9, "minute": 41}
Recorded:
{"hour": 11, "minute": 2}
